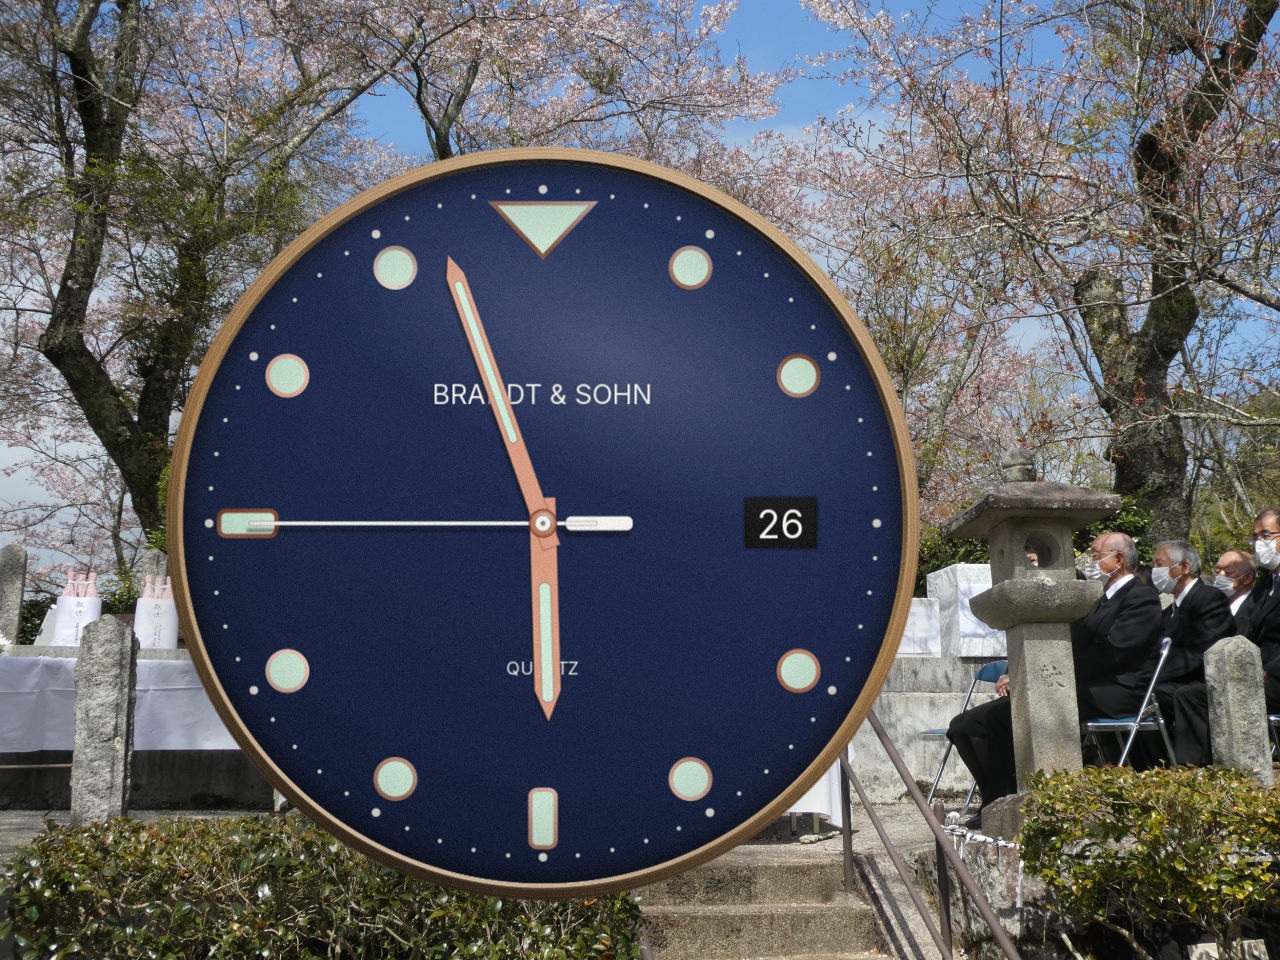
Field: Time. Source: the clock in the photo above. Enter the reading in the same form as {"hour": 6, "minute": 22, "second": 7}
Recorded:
{"hour": 5, "minute": 56, "second": 45}
